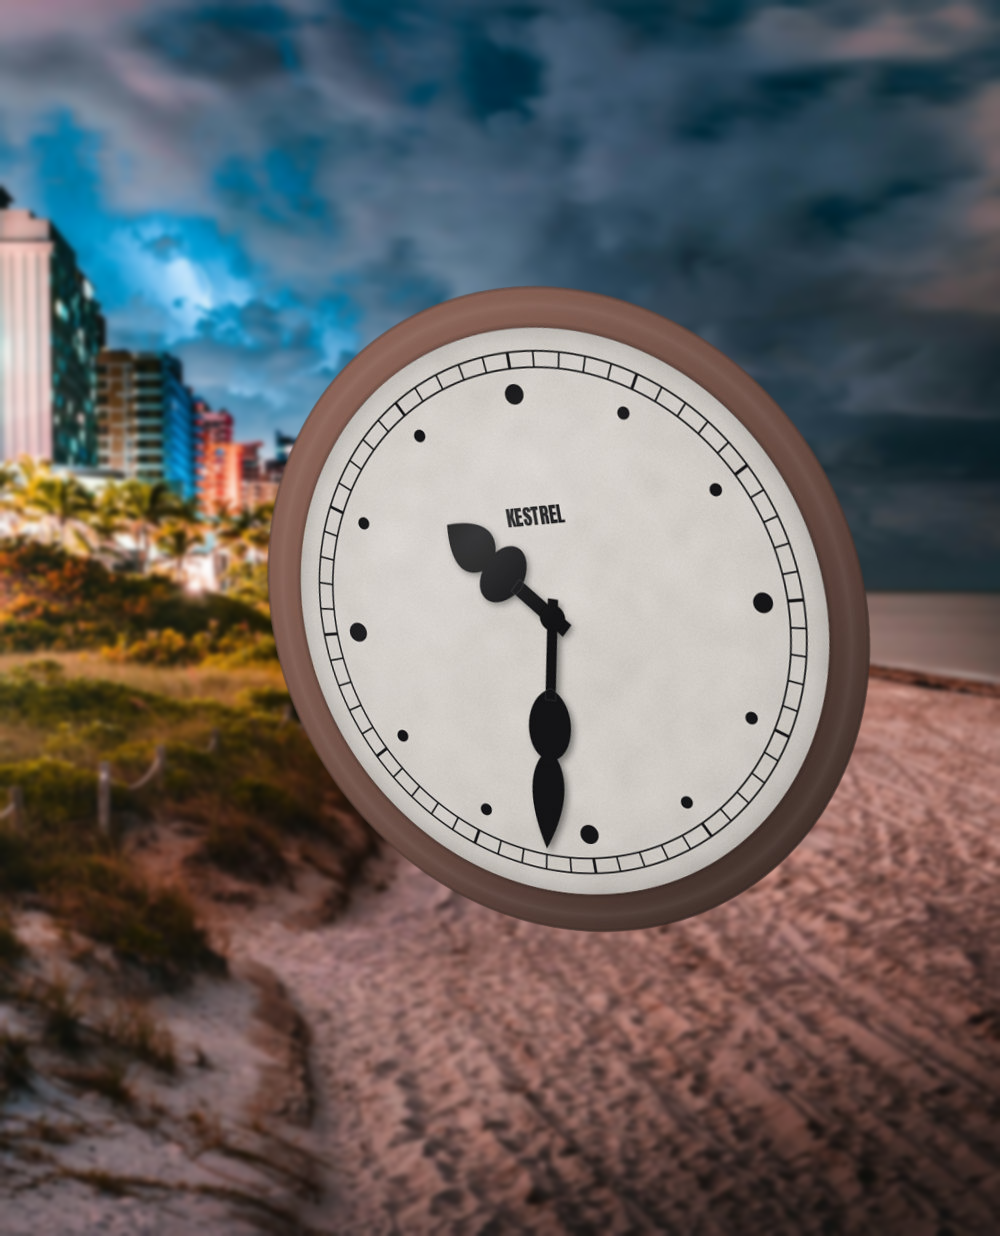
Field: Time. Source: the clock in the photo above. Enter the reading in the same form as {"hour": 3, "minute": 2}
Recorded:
{"hour": 10, "minute": 32}
